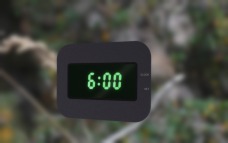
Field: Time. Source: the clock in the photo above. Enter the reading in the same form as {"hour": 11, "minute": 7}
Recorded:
{"hour": 6, "minute": 0}
